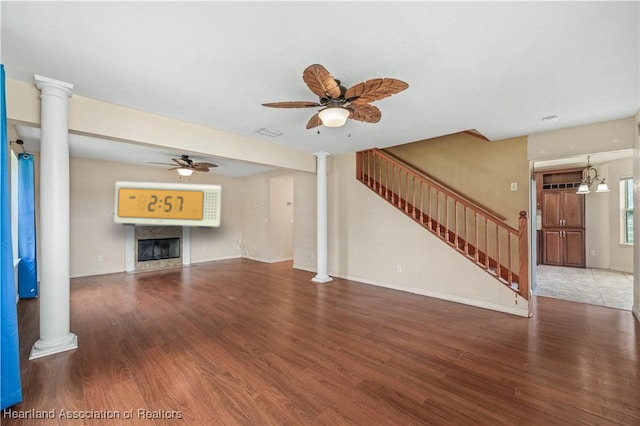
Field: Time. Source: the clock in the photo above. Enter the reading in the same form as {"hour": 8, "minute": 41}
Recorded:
{"hour": 2, "minute": 57}
